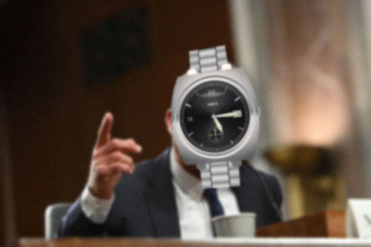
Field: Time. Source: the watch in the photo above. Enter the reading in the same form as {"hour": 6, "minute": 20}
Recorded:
{"hour": 5, "minute": 15}
